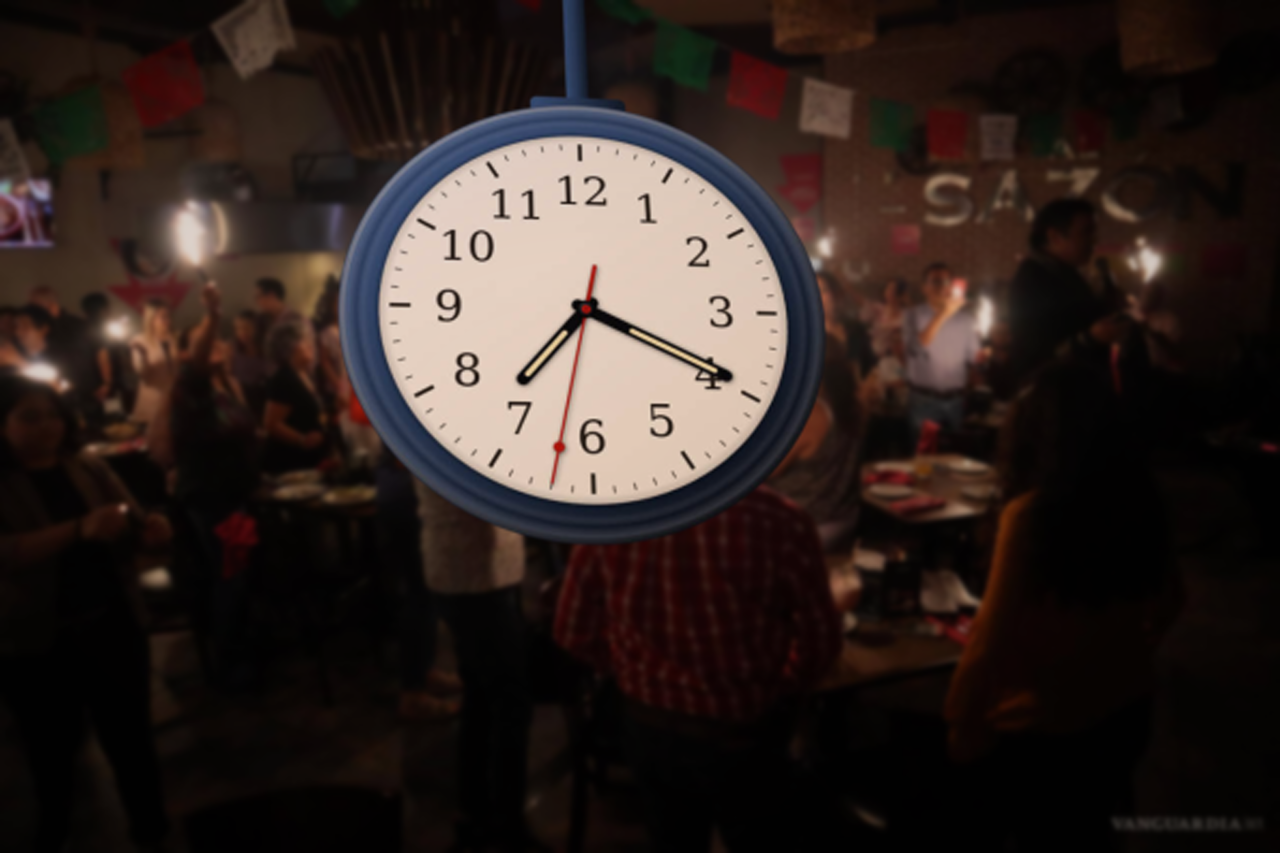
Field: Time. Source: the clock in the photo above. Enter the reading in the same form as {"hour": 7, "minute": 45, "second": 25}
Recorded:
{"hour": 7, "minute": 19, "second": 32}
